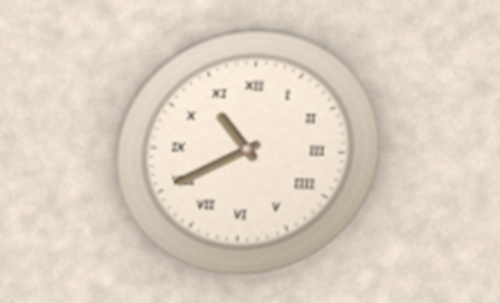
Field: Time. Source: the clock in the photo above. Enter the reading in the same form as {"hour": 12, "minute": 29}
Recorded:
{"hour": 10, "minute": 40}
